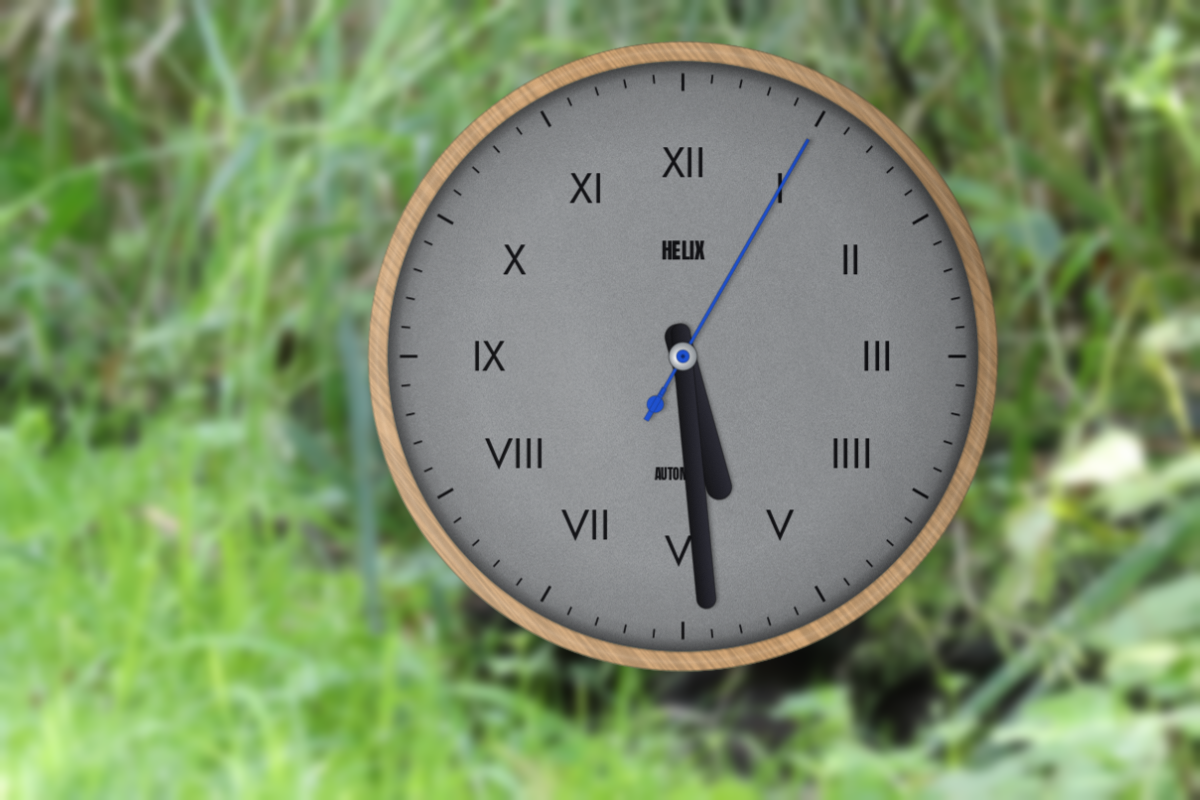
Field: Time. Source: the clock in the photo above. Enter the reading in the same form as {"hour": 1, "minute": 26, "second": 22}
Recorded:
{"hour": 5, "minute": 29, "second": 5}
